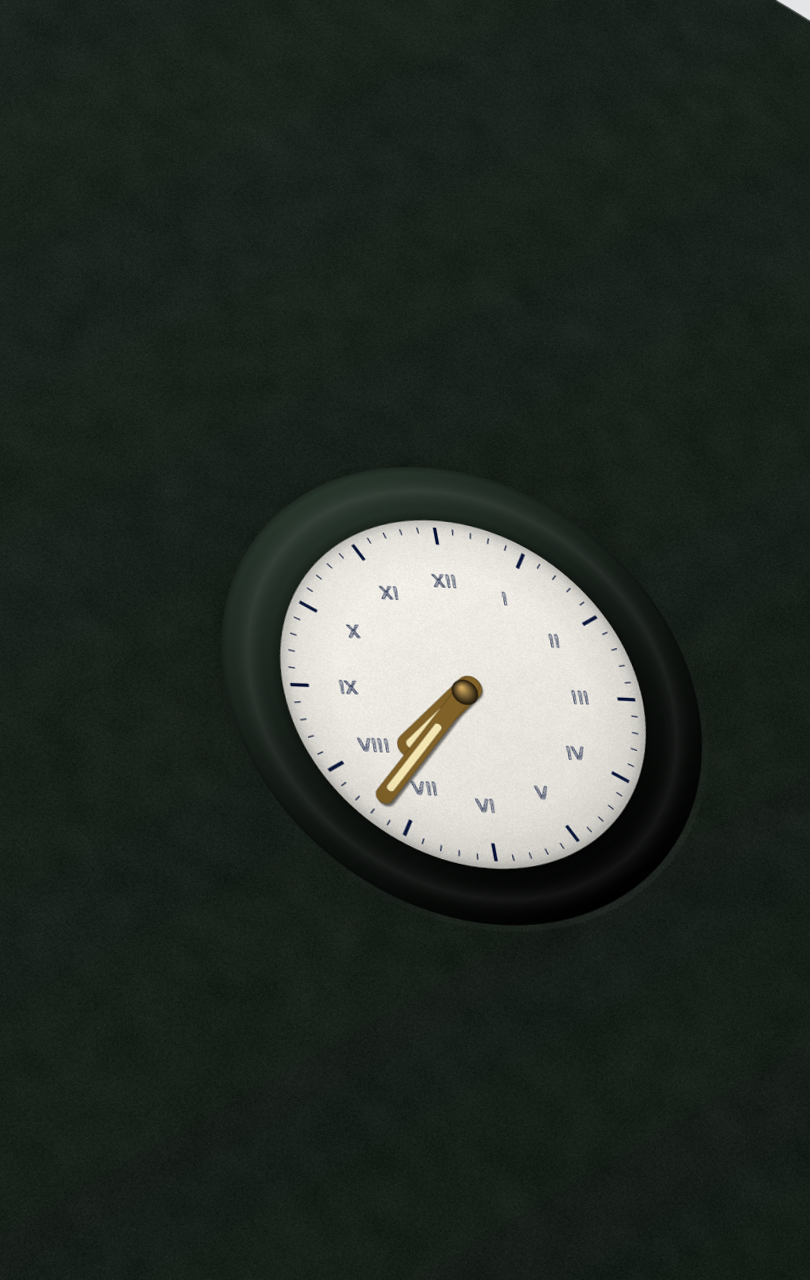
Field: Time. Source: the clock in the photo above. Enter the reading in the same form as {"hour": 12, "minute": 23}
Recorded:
{"hour": 7, "minute": 37}
